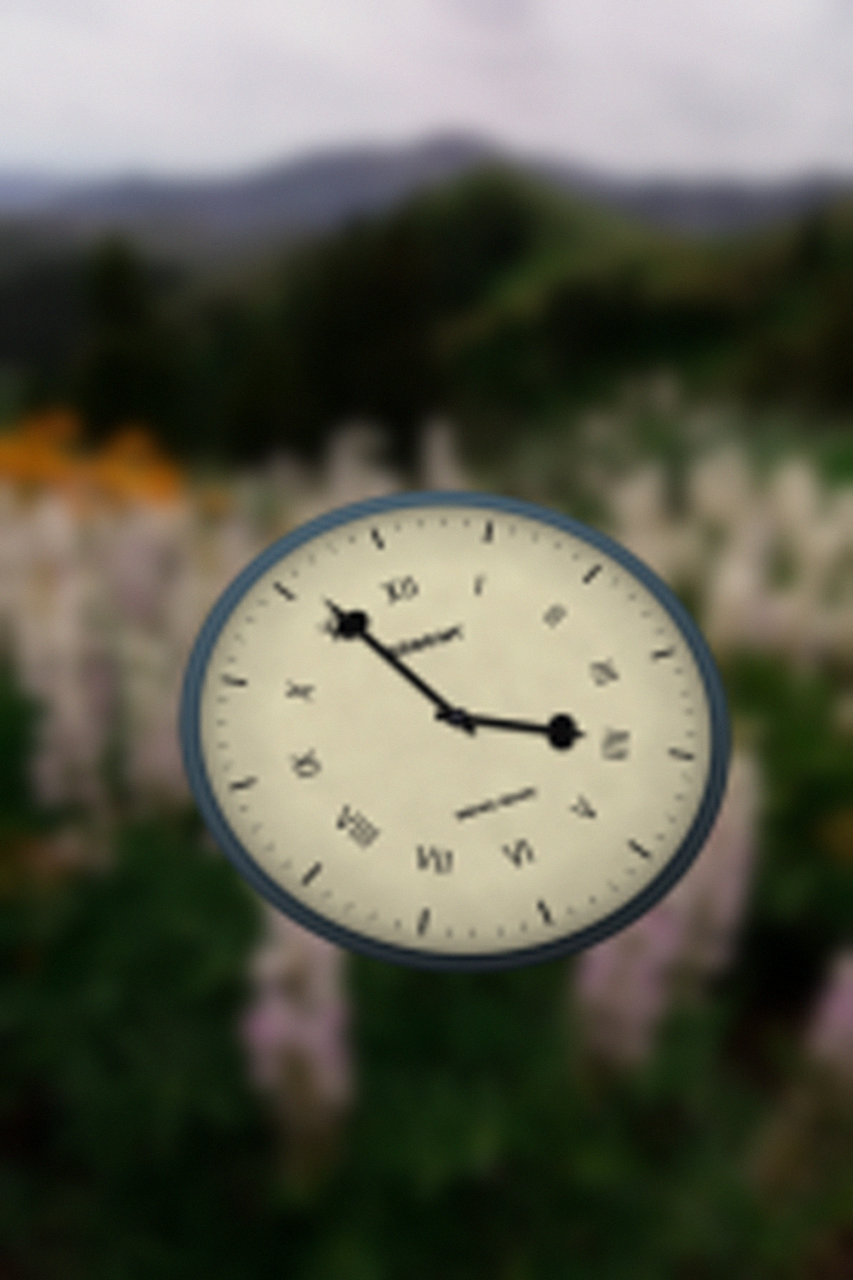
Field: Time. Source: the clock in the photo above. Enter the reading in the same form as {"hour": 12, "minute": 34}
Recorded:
{"hour": 3, "minute": 56}
